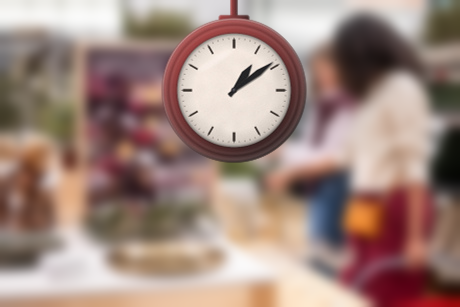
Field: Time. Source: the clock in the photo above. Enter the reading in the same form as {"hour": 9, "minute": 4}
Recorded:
{"hour": 1, "minute": 9}
